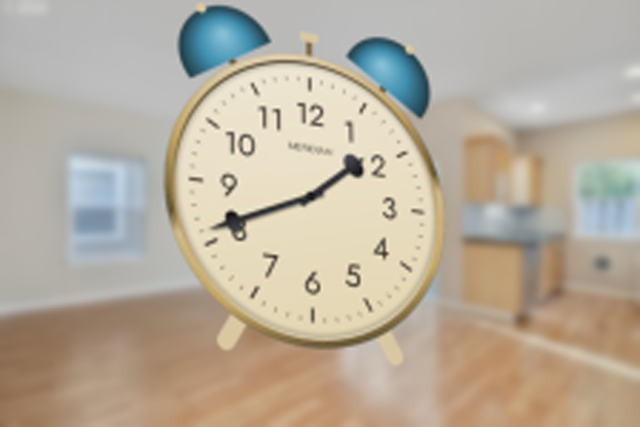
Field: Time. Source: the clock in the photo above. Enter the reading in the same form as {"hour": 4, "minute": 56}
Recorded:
{"hour": 1, "minute": 41}
